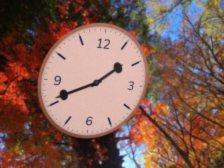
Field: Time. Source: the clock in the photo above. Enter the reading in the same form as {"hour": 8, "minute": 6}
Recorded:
{"hour": 1, "minute": 41}
